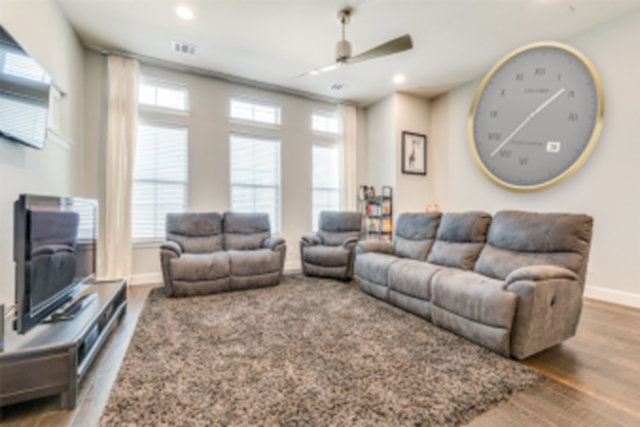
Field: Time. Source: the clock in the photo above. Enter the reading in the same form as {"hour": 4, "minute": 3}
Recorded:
{"hour": 1, "minute": 37}
